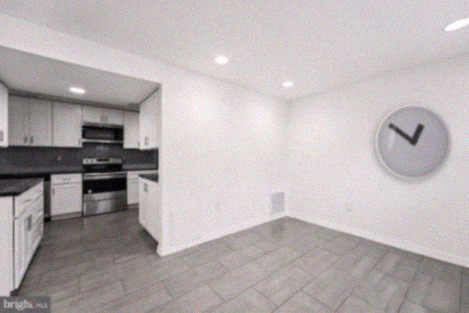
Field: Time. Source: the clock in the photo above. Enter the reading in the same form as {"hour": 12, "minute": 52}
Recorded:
{"hour": 12, "minute": 51}
